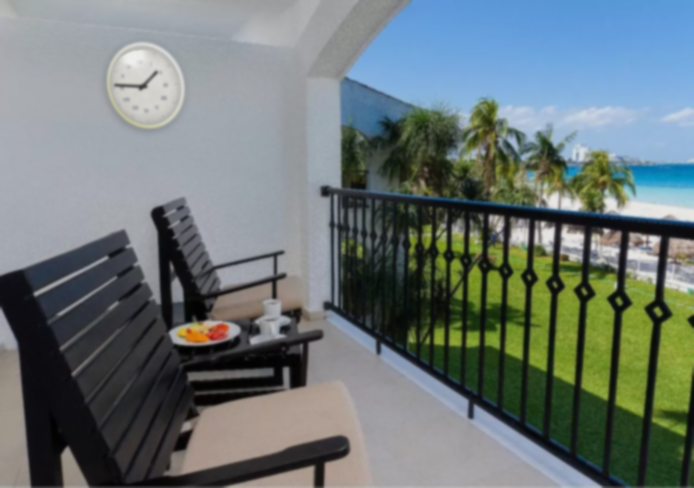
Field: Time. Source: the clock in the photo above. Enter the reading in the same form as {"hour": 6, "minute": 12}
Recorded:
{"hour": 1, "minute": 46}
